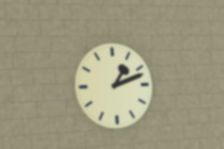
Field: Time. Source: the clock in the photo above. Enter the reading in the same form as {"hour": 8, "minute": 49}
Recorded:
{"hour": 1, "minute": 12}
